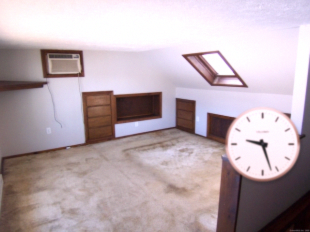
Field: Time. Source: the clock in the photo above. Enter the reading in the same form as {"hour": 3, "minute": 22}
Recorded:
{"hour": 9, "minute": 27}
